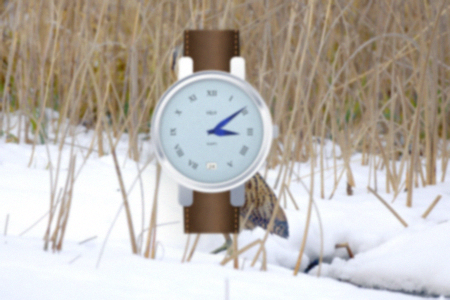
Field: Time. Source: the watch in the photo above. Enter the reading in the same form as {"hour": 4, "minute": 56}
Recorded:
{"hour": 3, "minute": 9}
